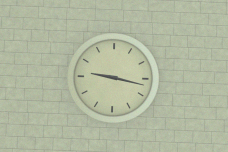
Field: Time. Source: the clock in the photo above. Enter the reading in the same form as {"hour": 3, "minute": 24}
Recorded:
{"hour": 9, "minute": 17}
